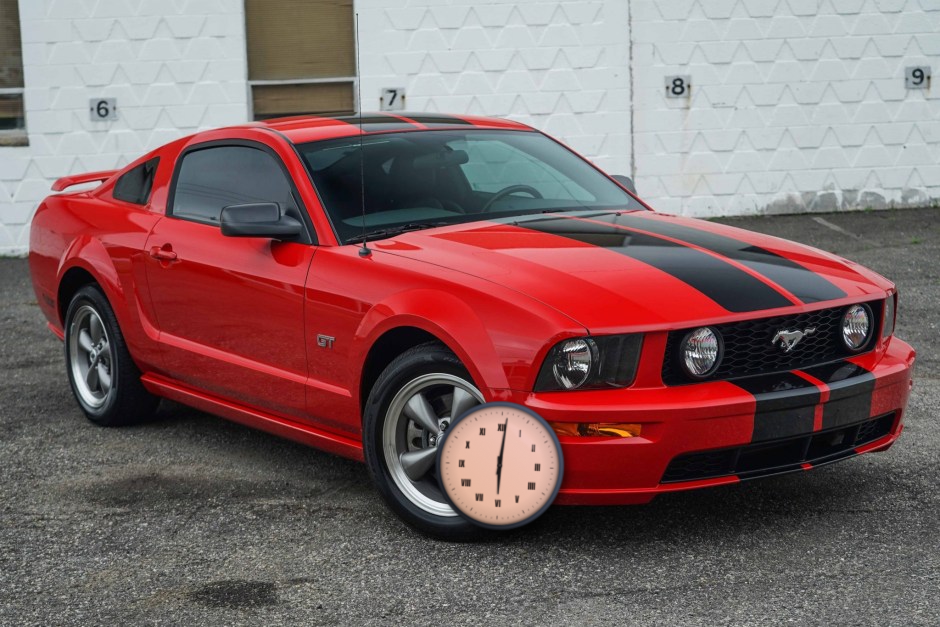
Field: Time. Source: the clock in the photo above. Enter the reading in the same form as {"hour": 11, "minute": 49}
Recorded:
{"hour": 6, "minute": 1}
